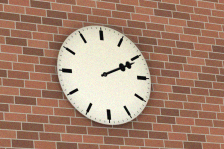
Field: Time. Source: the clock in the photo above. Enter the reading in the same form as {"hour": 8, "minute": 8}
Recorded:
{"hour": 2, "minute": 11}
